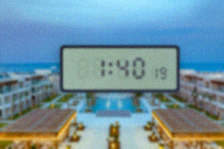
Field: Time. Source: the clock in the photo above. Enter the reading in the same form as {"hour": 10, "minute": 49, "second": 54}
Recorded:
{"hour": 1, "minute": 40, "second": 19}
